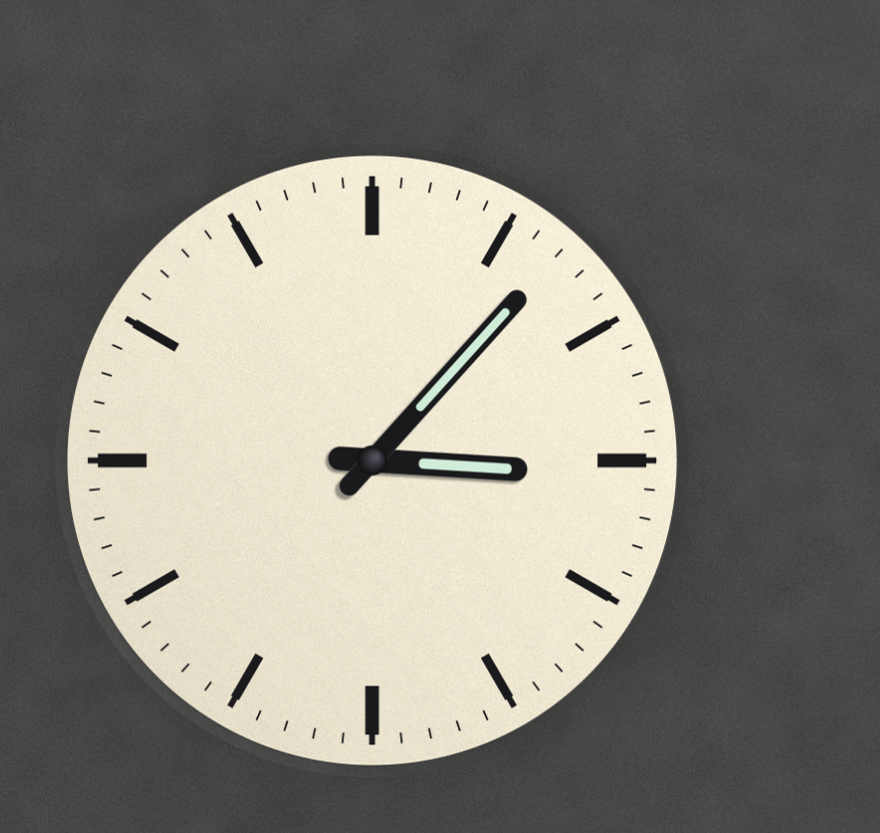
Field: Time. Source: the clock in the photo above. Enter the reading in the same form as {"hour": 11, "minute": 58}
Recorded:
{"hour": 3, "minute": 7}
